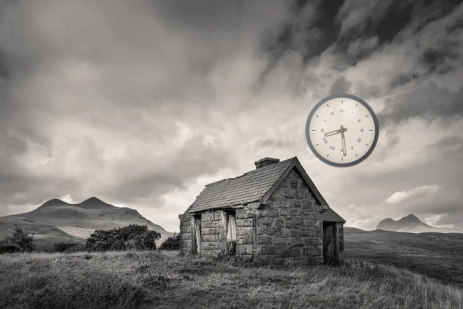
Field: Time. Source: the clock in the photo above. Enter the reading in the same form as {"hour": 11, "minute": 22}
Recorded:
{"hour": 8, "minute": 29}
